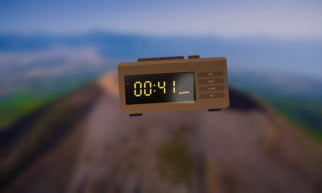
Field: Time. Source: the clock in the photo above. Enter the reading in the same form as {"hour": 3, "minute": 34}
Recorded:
{"hour": 0, "minute": 41}
